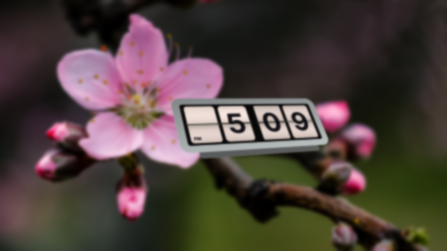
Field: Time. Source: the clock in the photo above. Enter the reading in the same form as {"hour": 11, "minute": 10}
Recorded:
{"hour": 5, "minute": 9}
